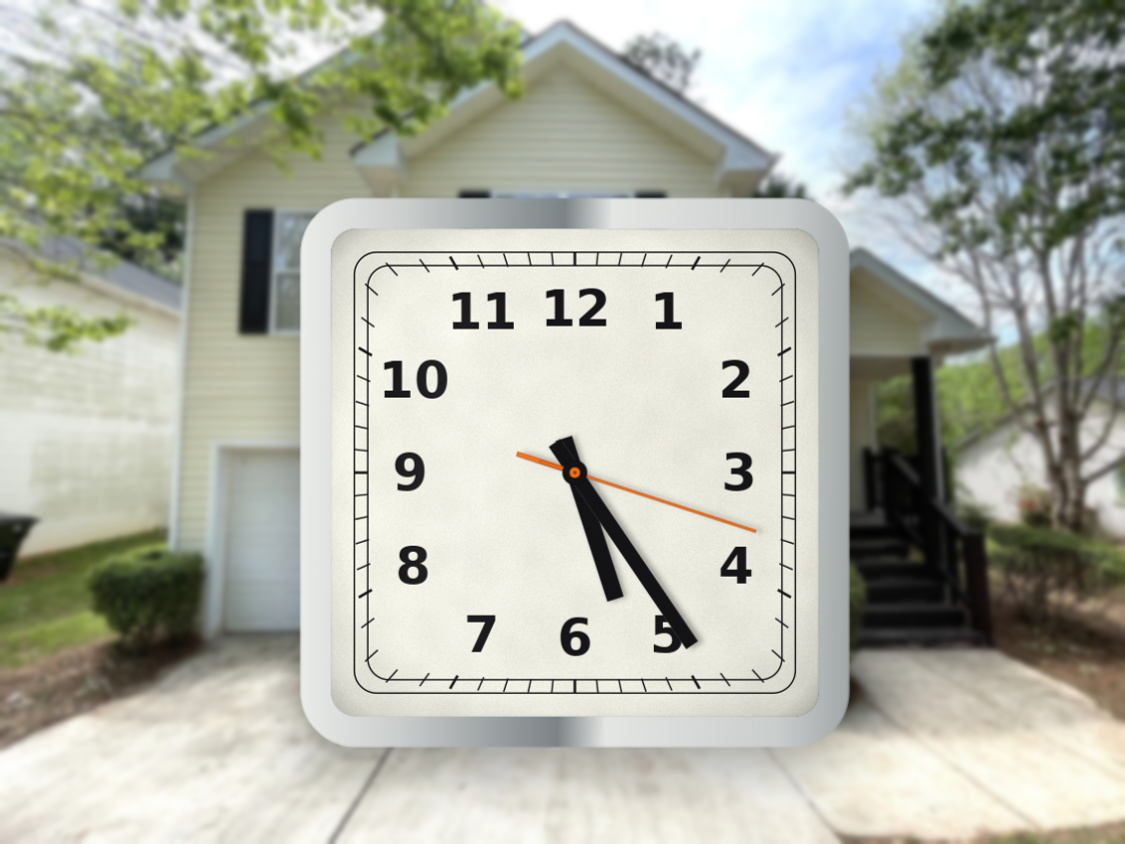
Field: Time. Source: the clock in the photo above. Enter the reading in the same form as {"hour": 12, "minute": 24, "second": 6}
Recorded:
{"hour": 5, "minute": 24, "second": 18}
